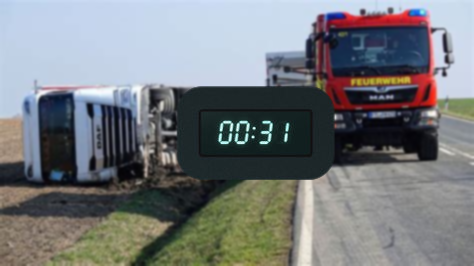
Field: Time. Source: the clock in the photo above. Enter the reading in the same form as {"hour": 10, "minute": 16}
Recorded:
{"hour": 0, "minute": 31}
